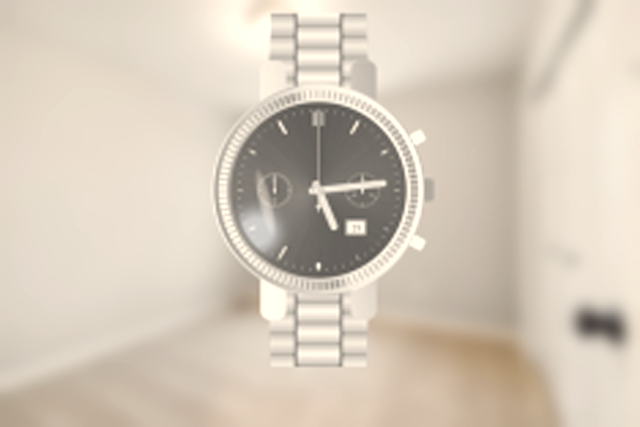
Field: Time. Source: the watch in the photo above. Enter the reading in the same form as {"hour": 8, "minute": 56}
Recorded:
{"hour": 5, "minute": 14}
